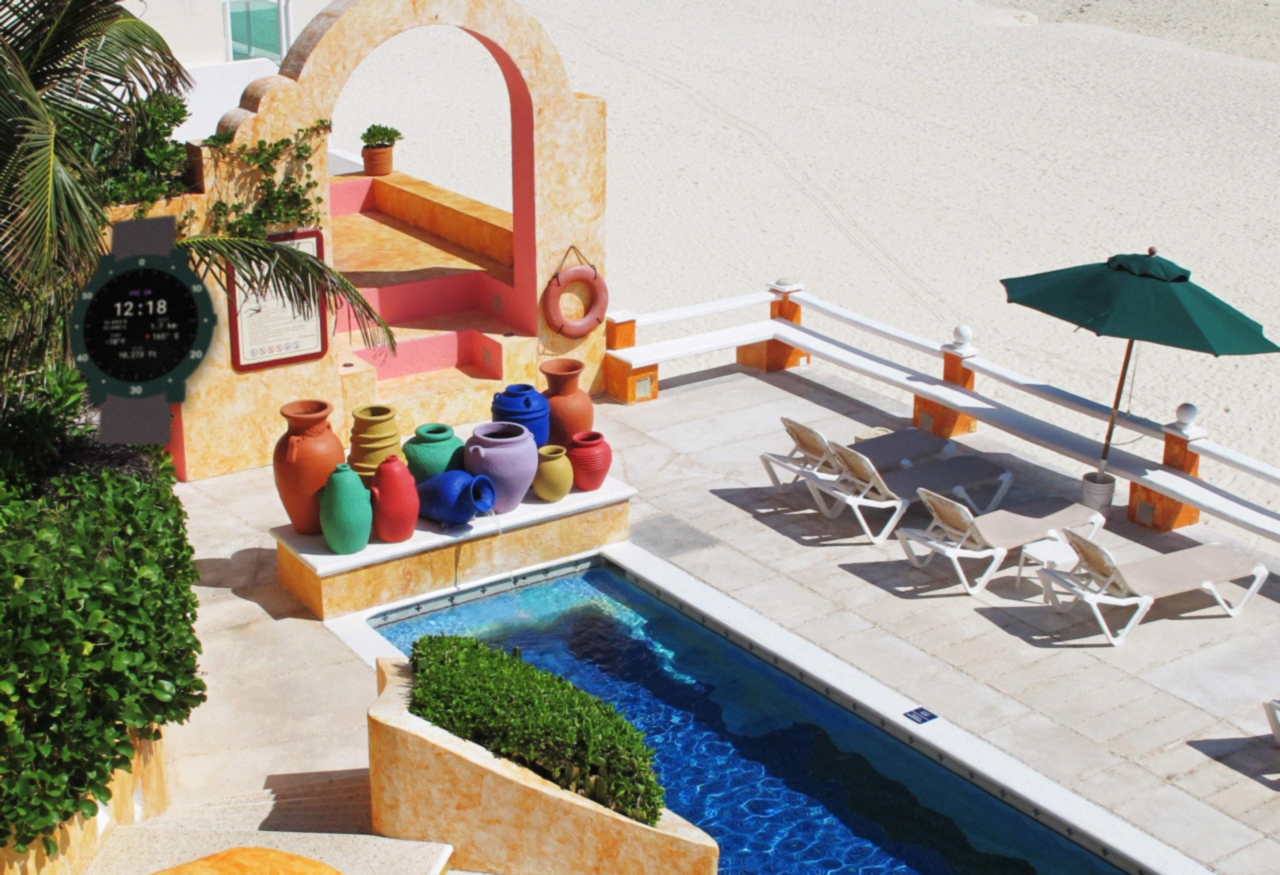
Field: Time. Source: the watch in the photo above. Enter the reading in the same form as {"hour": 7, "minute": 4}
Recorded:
{"hour": 12, "minute": 18}
